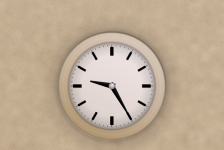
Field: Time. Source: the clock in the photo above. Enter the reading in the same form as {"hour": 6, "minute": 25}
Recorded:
{"hour": 9, "minute": 25}
